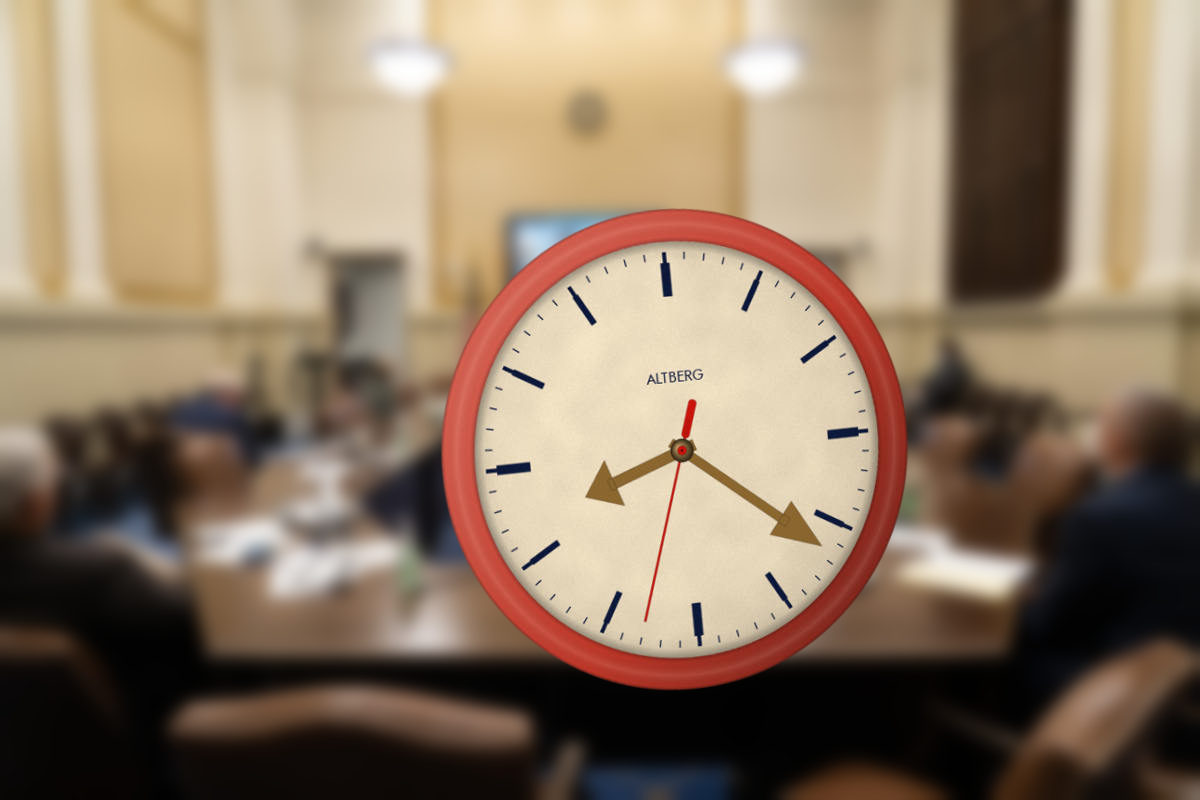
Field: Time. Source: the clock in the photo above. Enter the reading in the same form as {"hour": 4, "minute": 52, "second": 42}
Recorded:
{"hour": 8, "minute": 21, "second": 33}
